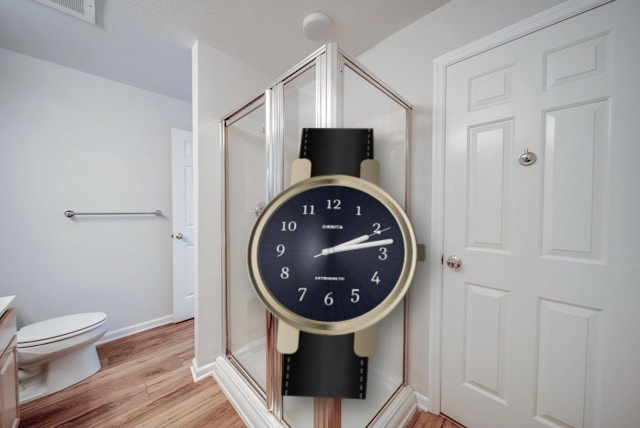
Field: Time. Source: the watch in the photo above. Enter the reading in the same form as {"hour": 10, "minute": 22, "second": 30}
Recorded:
{"hour": 2, "minute": 13, "second": 11}
